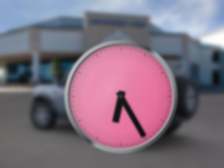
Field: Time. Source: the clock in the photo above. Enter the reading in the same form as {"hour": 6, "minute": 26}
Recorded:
{"hour": 6, "minute": 25}
